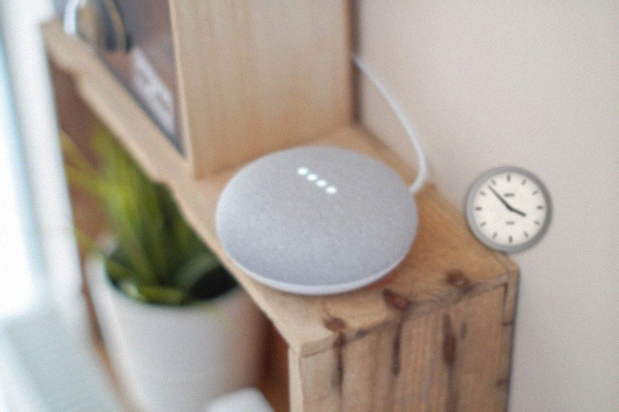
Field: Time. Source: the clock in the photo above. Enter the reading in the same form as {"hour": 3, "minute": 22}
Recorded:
{"hour": 3, "minute": 53}
